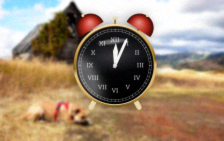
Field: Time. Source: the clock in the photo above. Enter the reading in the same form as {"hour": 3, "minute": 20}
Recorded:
{"hour": 12, "minute": 4}
